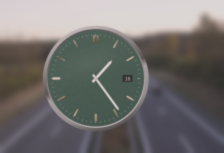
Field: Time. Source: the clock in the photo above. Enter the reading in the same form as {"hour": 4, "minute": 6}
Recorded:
{"hour": 1, "minute": 24}
